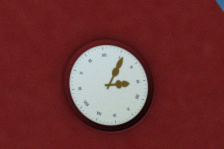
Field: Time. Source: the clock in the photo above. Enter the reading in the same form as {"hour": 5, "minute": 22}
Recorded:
{"hour": 3, "minute": 6}
